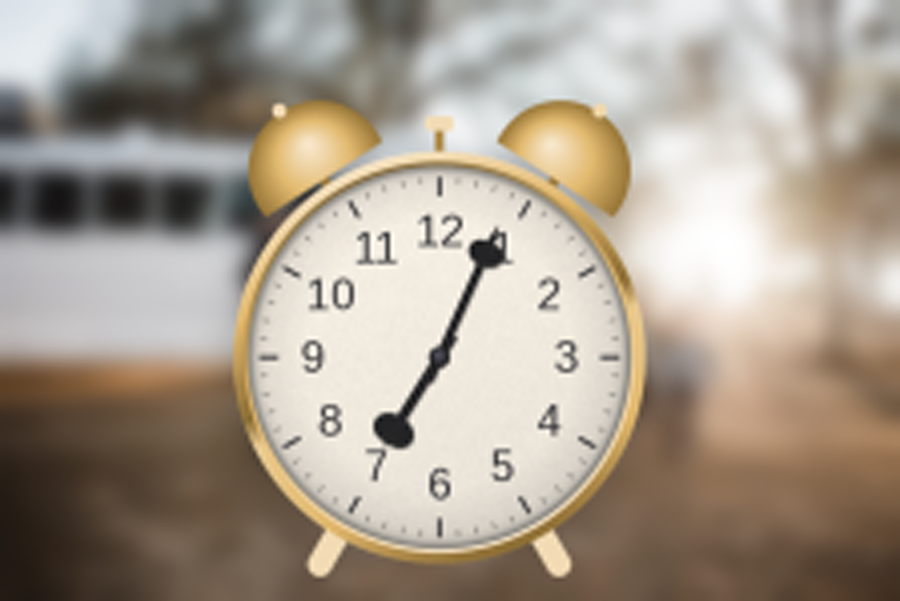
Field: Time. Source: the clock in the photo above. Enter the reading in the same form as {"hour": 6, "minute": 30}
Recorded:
{"hour": 7, "minute": 4}
